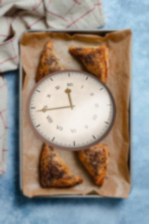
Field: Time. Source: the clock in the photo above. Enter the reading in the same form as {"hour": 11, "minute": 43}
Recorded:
{"hour": 11, "minute": 44}
